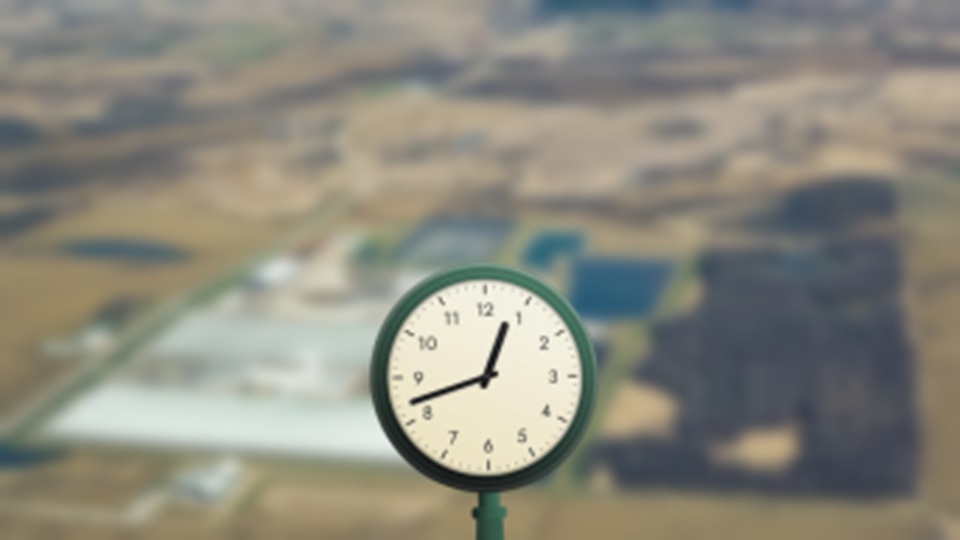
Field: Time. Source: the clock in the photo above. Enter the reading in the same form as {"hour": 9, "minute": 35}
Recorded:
{"hour": 12, "minute": 42}
